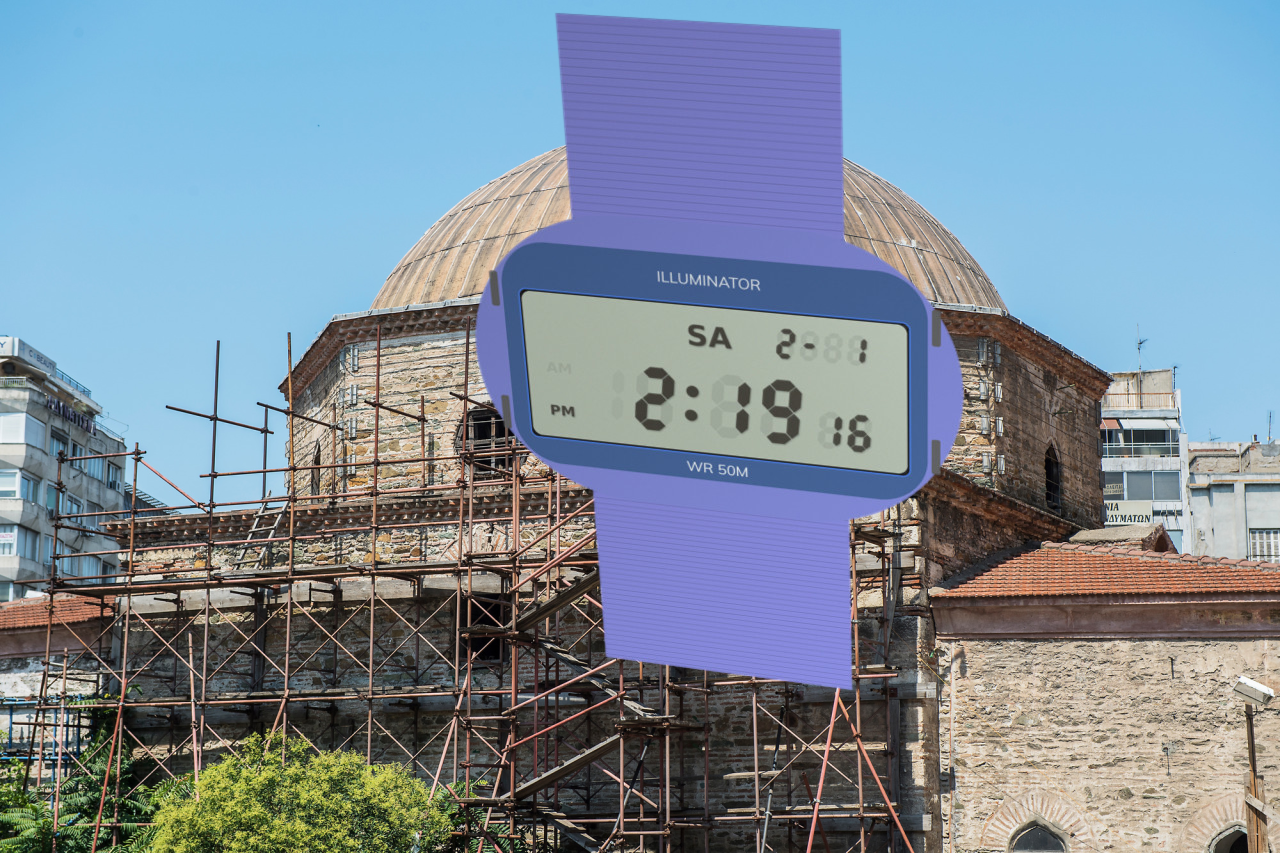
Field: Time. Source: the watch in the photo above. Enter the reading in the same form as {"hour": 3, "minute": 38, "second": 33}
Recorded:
{"hour": 2, "minute": 19, "second": 16}
